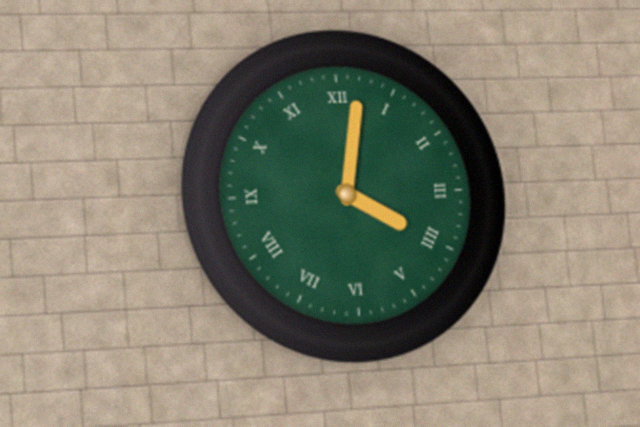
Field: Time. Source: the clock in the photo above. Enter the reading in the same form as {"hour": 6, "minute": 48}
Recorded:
{"hour": 4, "minute": 2}
